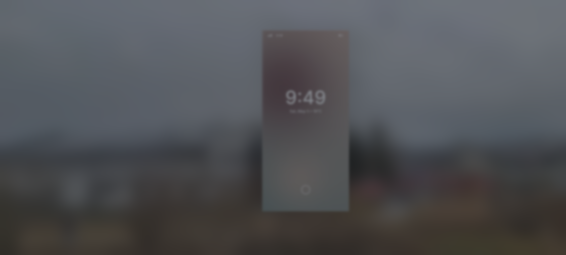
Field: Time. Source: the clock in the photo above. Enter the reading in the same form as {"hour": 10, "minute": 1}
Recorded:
{"hour": 9, "minute": 49}
